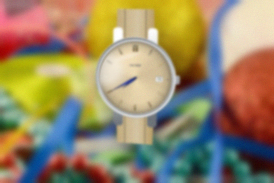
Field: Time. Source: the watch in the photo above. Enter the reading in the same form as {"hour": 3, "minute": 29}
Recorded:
{"hour": 7, "minute": 40}
